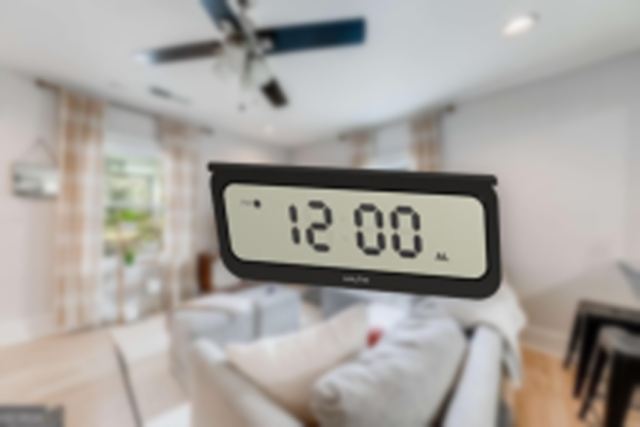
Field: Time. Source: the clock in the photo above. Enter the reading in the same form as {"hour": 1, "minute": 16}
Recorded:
{"hour": 12, "minute": 0}
